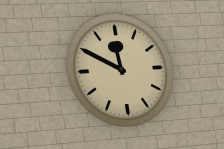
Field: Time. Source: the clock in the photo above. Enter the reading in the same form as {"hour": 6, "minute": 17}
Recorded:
{"hour": 11, "minute": 50}
